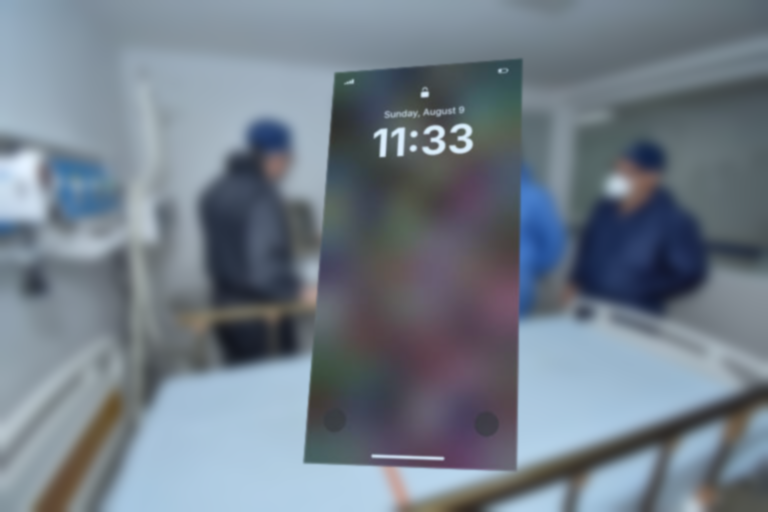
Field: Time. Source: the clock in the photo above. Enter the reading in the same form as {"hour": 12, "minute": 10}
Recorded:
{"hour": 11, "minute": 33}
